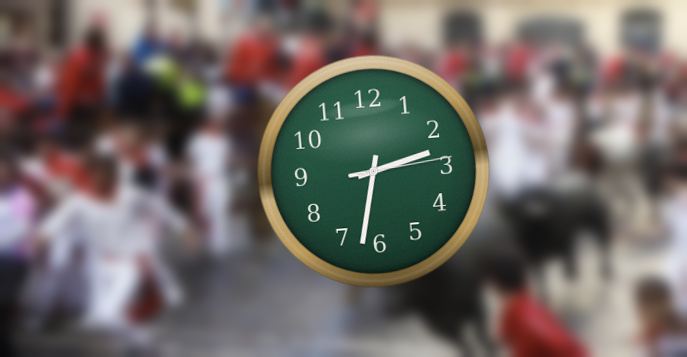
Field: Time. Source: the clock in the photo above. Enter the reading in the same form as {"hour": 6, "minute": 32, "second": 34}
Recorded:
{"hour": 2, "minute": 32, "second": 14}
